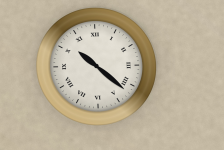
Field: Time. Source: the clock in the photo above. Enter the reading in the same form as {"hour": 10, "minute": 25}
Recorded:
{"hour": 10, "minute": 22}
